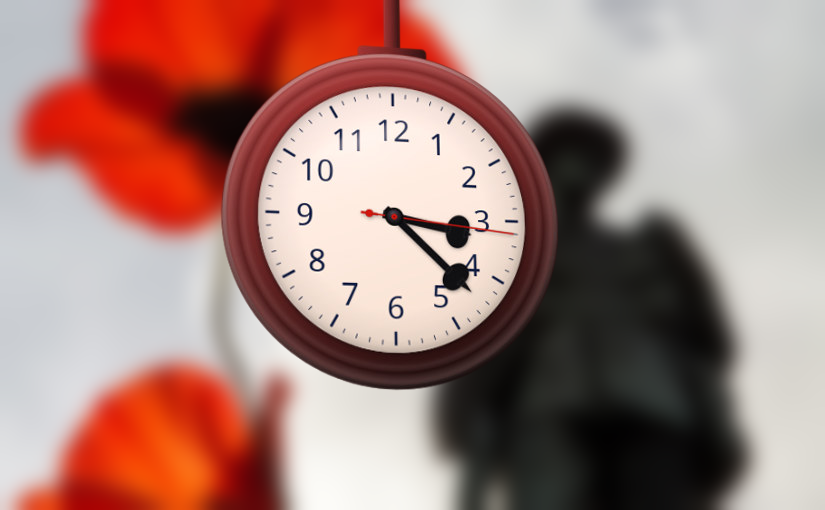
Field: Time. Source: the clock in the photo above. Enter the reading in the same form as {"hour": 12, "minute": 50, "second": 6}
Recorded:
{"hour": 3, "minute": 22, "second": 16}
